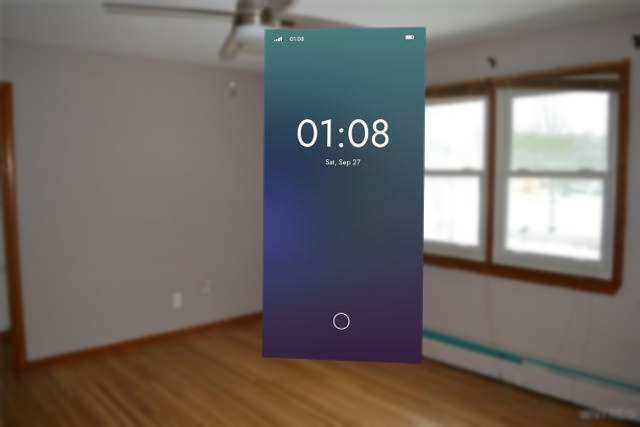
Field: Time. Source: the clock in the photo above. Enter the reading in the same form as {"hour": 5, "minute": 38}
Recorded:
{"hour": 1, "minute": 8}
